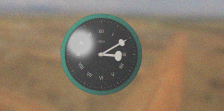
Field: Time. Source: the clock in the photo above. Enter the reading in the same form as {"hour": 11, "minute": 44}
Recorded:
{"hour": 3, "minute": 10}
